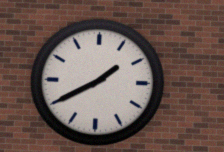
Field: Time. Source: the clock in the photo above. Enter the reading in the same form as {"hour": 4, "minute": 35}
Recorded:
{"hour": 1, "minute": 40}
